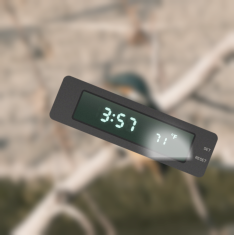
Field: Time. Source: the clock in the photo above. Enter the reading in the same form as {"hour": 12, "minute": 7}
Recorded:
{"hour": 3, "minute": 57}
